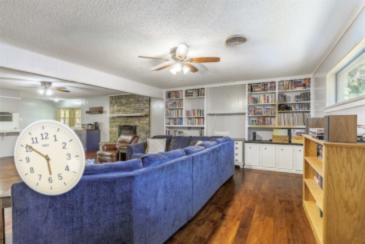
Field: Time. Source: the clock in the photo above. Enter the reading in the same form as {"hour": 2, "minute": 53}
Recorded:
{"hour": 5, "minute": 51}
